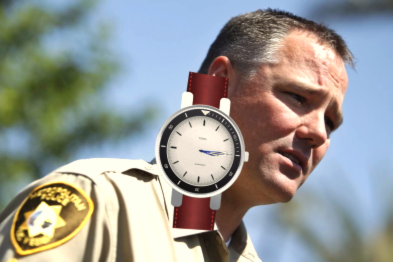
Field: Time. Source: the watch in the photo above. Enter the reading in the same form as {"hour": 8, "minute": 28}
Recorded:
{"hour": 3, "minute": 15}
